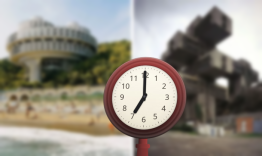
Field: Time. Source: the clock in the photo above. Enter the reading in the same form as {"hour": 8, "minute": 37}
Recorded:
{"hour": 7, "minute": 0}
